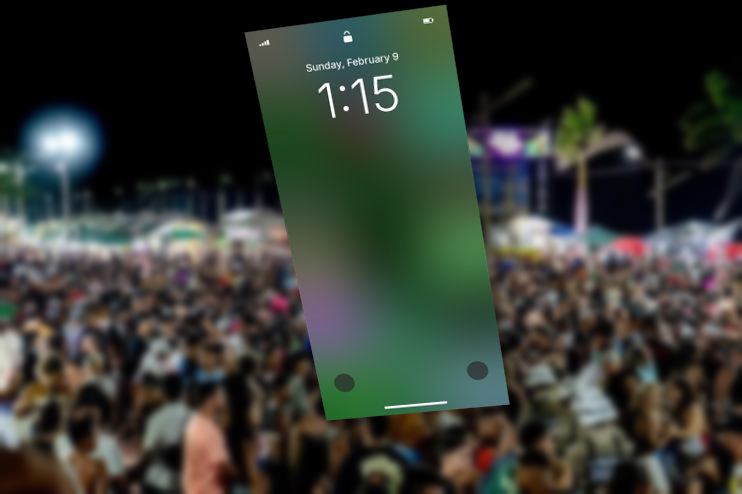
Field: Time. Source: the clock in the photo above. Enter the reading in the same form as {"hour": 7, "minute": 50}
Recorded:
{"hour": 1, "minute": 15}
